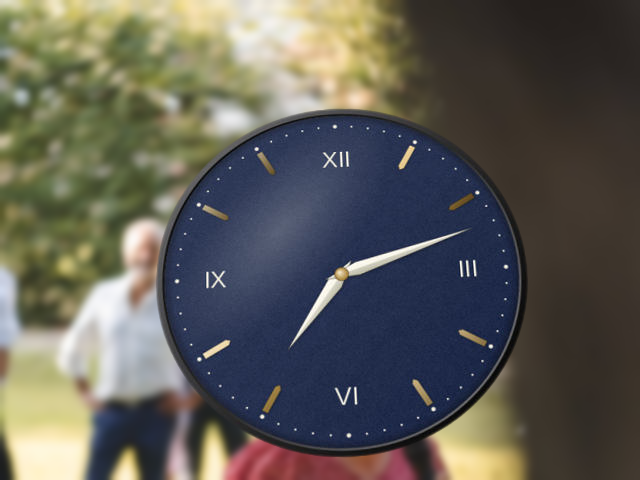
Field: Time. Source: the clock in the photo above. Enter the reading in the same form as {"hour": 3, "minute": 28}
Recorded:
{"hour": 7, "minute": 12}
